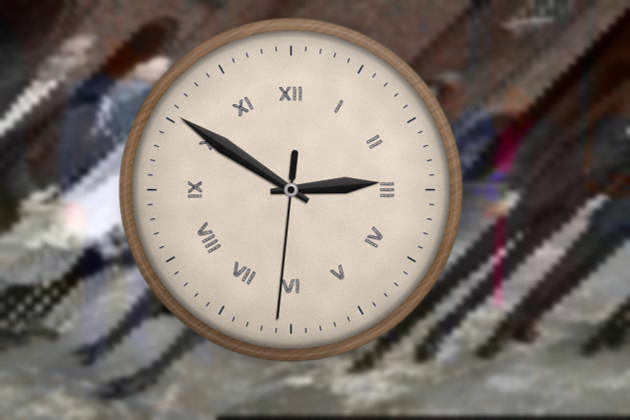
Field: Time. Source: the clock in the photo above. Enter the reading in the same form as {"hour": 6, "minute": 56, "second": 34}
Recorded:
{"hour": 2, "minute": 50, "second": 31}
